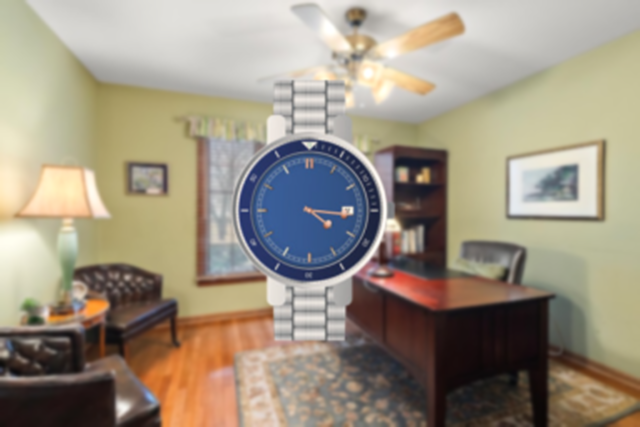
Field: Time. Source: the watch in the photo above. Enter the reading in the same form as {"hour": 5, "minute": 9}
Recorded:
{"hour": 4, "minute": 16}
